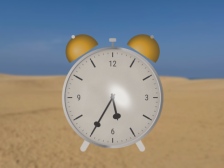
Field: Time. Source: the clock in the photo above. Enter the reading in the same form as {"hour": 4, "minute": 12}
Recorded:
{"hour": 5, "minute": 35}
